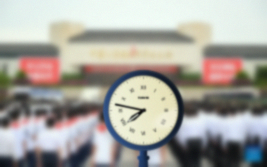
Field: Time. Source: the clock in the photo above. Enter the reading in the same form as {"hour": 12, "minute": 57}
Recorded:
{"hour": 7, "minute": 47}
